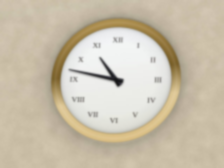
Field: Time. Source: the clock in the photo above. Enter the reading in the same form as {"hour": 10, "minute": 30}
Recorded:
{"hour": 10, "minute": 47}
